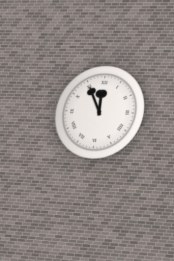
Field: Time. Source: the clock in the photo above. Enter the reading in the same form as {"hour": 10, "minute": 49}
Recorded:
{"hour": 11, "minute": 55}
